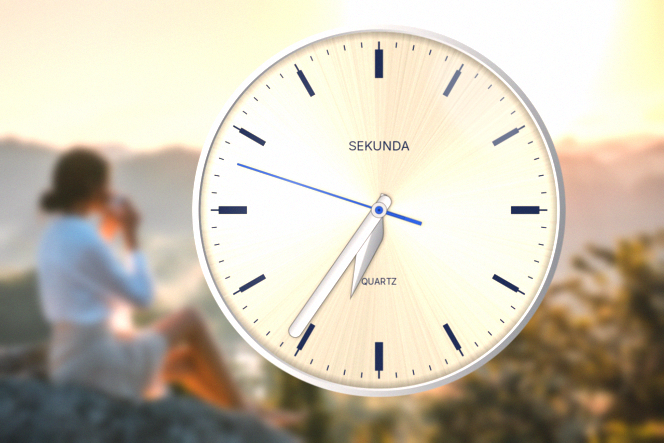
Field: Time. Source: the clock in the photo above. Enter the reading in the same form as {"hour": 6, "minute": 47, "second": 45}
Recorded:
{"hour": 6, "minute": 35, "second": 48}
